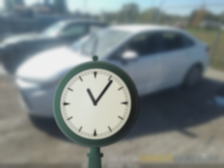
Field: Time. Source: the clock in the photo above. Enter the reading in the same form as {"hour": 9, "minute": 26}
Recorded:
{"hour": 11, "minute": 6}
